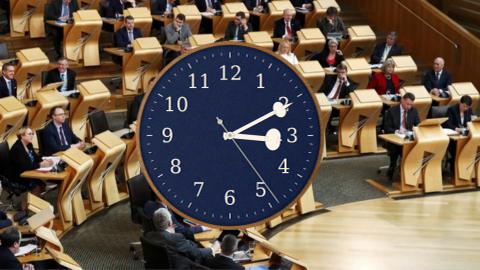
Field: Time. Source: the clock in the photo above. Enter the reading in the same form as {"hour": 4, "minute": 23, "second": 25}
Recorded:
{"hour": 3, "minute": 10, "second": 24}
